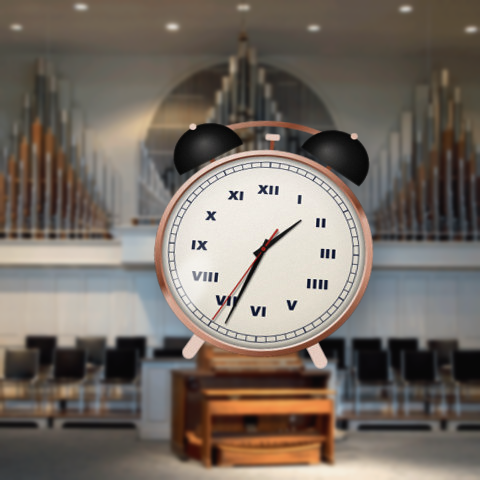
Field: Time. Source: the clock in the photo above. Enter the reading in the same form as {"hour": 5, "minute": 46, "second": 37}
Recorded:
{"hour": 1, "minute": 33, "second": 35}
